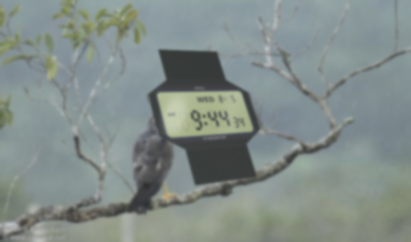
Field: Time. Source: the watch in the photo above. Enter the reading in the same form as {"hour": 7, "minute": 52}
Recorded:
{"hour": 9, "minute": 44}
